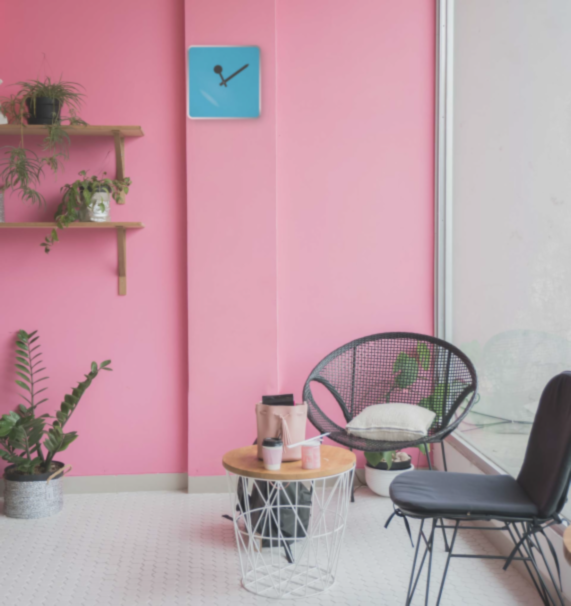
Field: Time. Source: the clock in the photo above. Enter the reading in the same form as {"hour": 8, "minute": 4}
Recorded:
{"hour": 11, "minute": 9}
